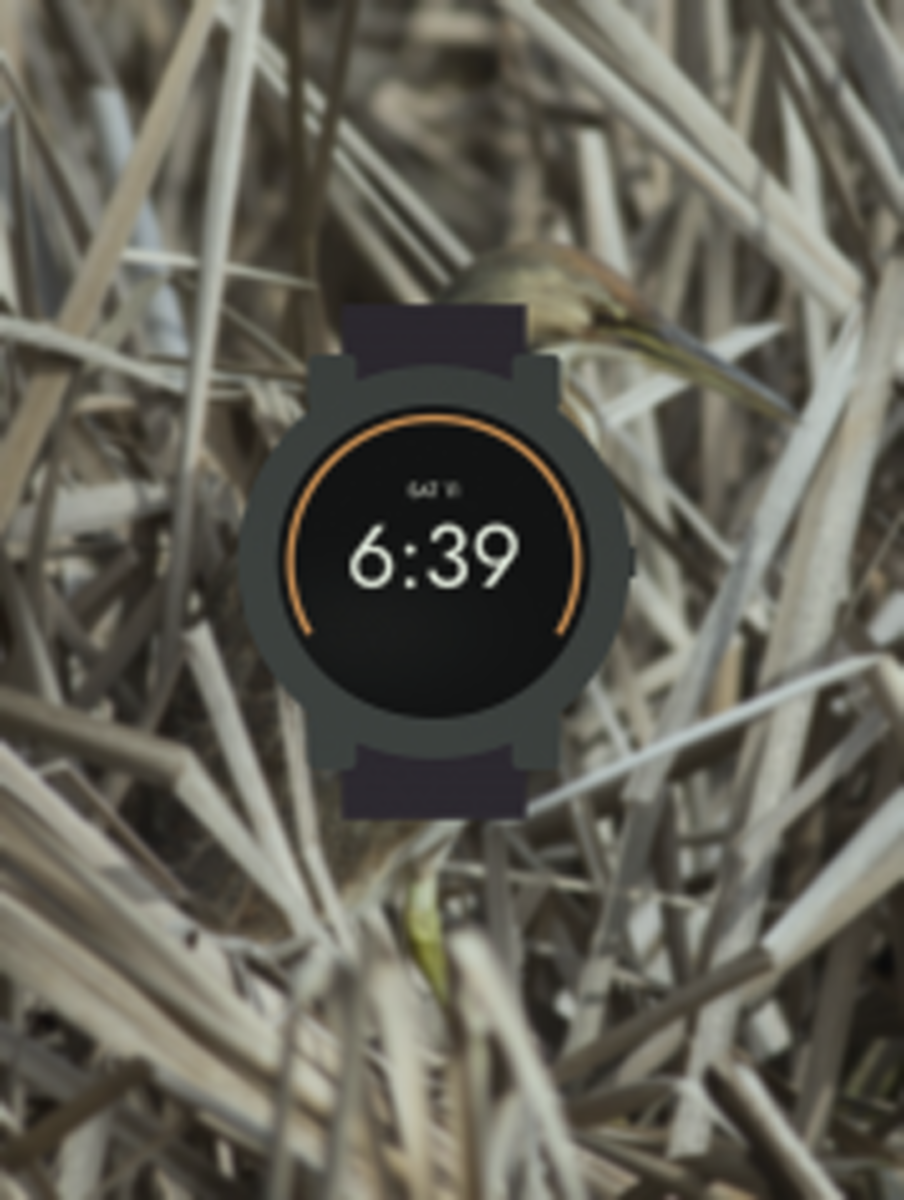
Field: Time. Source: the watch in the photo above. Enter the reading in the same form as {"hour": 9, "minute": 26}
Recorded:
{"hour": 6, "minute": 39}
